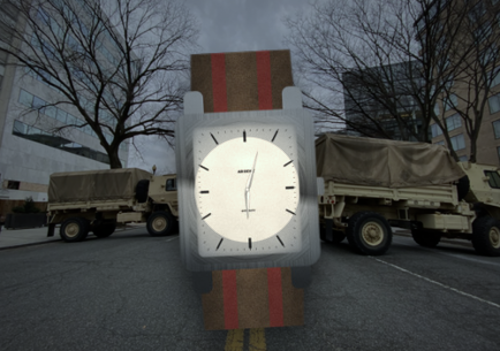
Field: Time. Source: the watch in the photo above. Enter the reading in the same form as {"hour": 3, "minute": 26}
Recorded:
{"hour": 6, "minute": 3}
